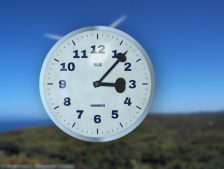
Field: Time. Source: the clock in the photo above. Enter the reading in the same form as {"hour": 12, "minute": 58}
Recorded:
{"hour": 3, "minute": 7}
